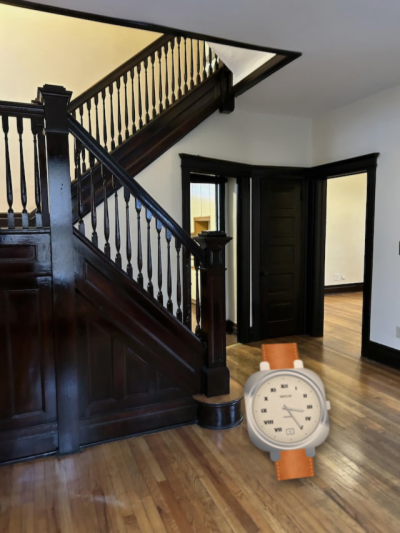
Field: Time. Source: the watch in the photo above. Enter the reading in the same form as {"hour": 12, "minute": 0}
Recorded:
{"hour": 3, "minute": 25}
